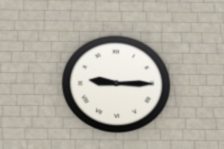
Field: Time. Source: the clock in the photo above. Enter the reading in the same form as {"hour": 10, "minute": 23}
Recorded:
{"hour": 9, "minute": 15}
